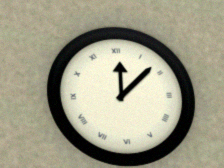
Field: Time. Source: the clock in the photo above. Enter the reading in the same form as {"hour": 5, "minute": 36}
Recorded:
{"hour": 12, "minute": 8}
